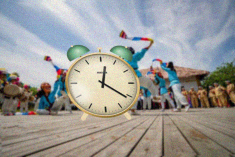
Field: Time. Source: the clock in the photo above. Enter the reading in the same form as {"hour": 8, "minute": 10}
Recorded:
{"hour": 12, "minute": 21}
